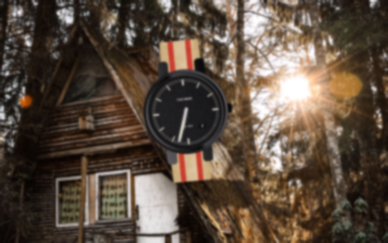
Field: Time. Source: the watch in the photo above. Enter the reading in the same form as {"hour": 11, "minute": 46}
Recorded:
{"hour": 6, "minute": 33}
